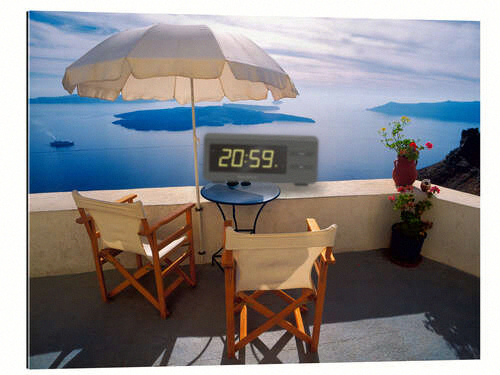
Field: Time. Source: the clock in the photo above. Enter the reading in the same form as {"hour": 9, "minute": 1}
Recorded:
{"hour": 20, "minute": 59}
